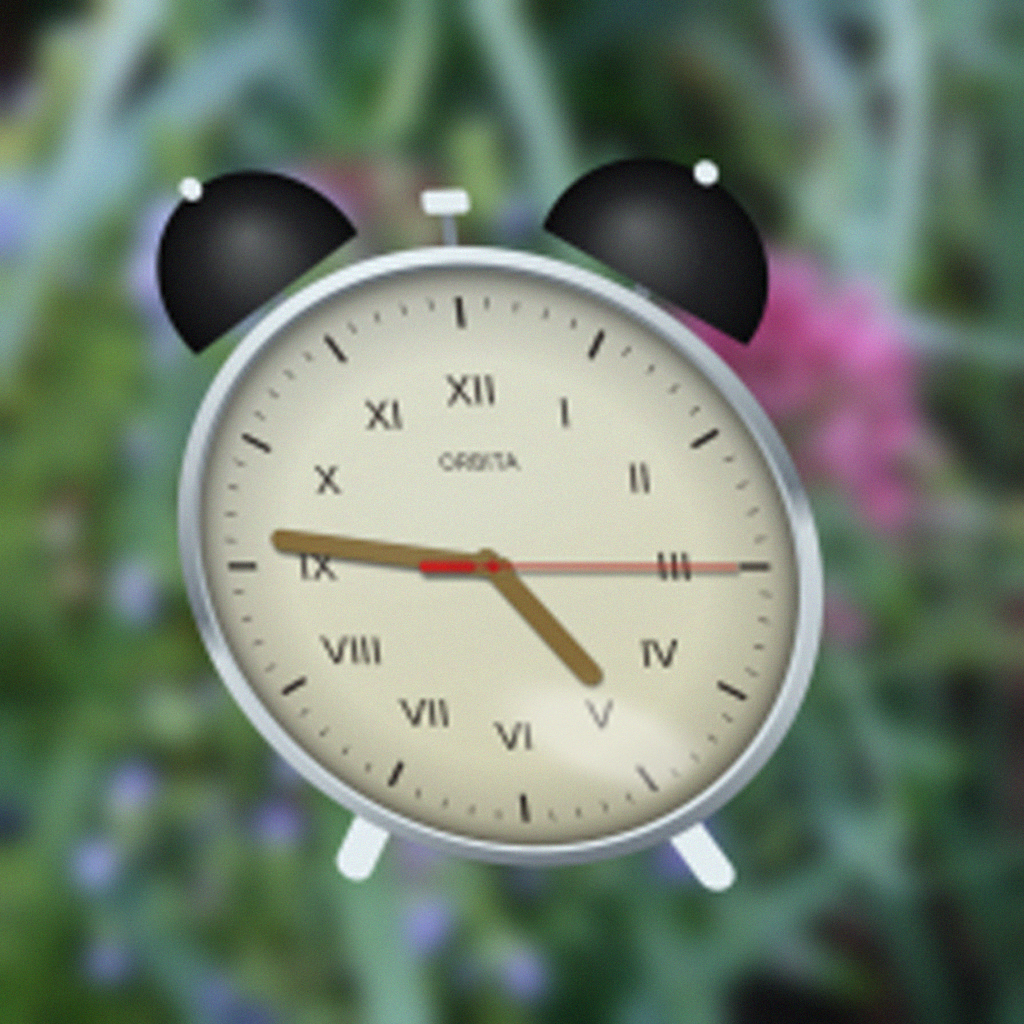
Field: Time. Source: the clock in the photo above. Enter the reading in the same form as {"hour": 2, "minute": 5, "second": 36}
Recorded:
{"hour": 4, "minute": 46, "second": 15}
